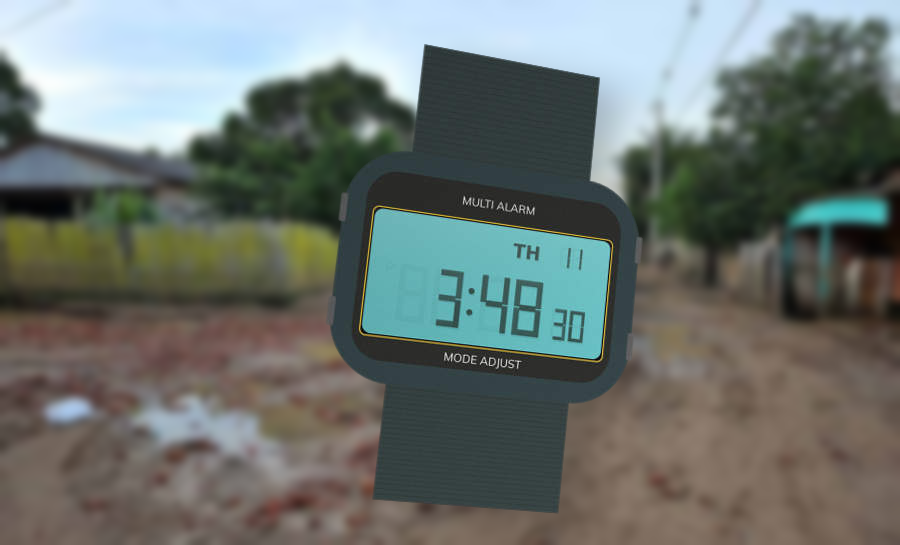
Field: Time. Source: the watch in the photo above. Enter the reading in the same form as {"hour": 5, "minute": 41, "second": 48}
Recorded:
{"hour": 3, "minute": 48, "second": 30}
